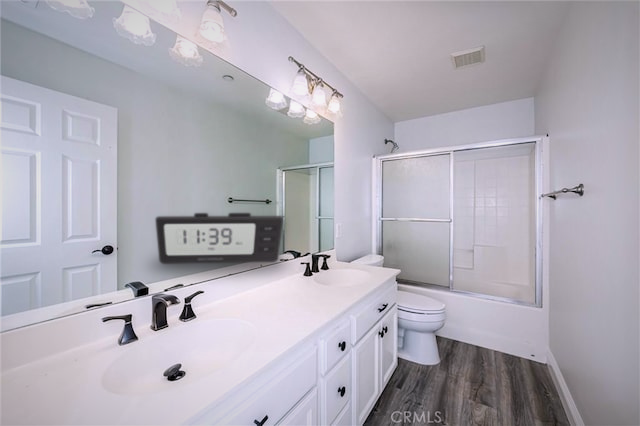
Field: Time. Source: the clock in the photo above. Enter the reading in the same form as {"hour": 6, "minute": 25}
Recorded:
{"hour": 11, "minute": 39}
